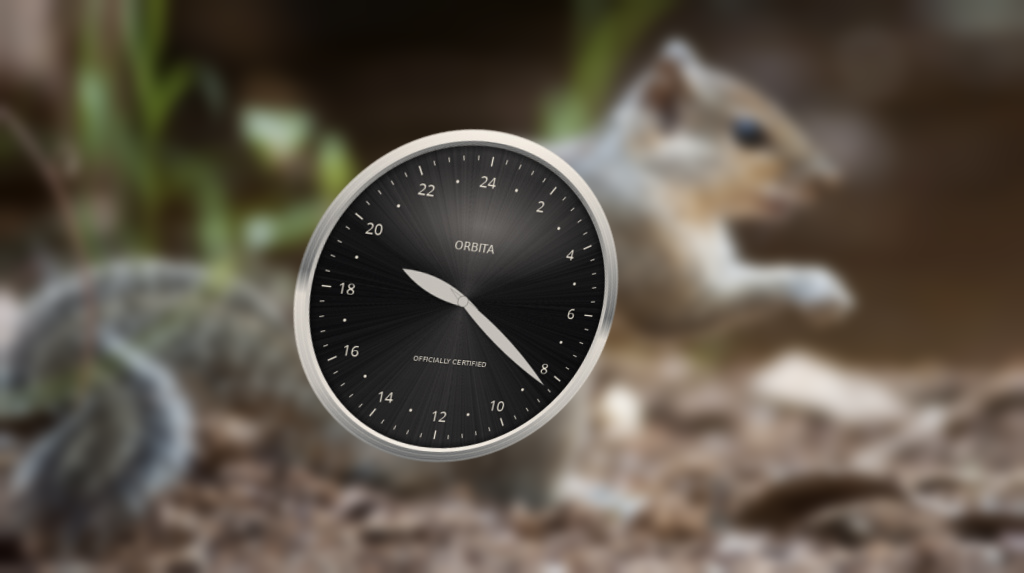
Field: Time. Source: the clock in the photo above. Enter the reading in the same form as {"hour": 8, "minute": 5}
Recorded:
{"hour": 19, "minute": 21}
